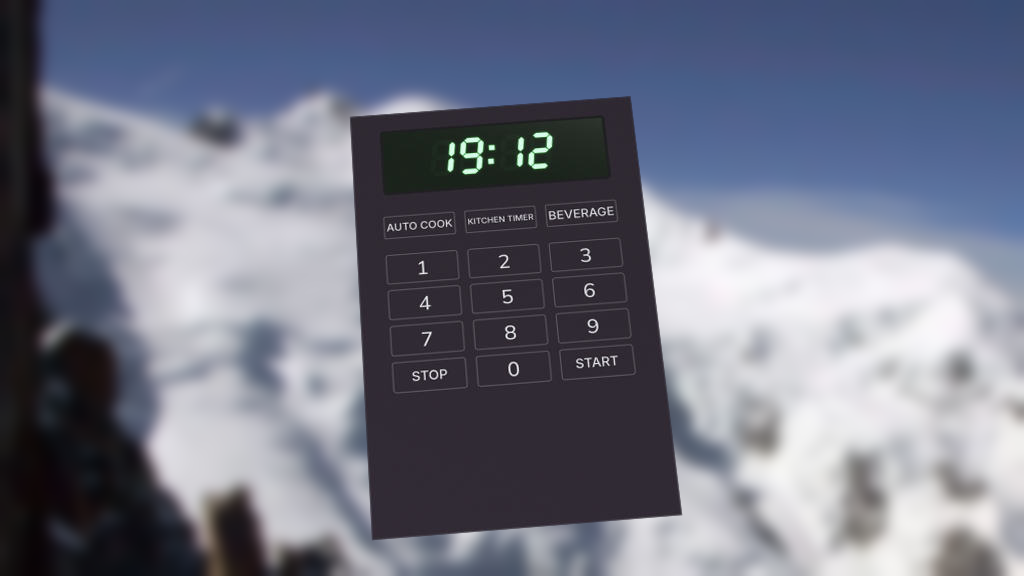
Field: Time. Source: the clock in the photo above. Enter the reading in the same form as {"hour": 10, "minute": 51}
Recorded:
{"hour": 19, "minute": 12}
